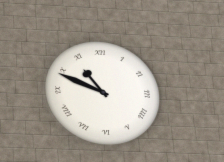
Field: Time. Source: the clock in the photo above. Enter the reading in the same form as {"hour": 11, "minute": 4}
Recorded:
{"hour": 10, "minute": 49}
